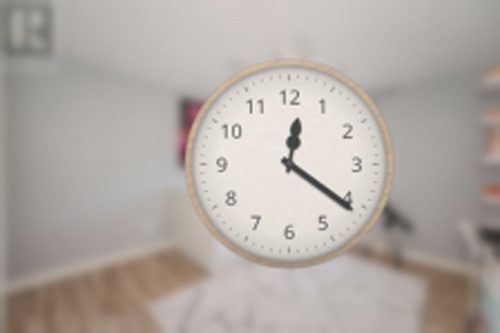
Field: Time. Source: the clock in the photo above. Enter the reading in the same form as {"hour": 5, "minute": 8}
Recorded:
{"hour": 12, "minute": 21}
